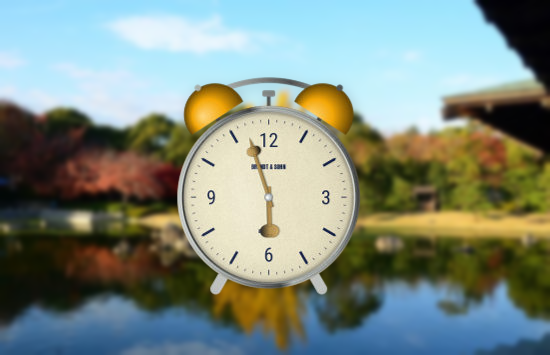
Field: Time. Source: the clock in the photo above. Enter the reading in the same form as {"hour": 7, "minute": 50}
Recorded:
{"hour": 5, "minute": 57}
